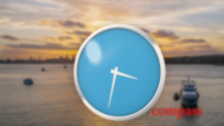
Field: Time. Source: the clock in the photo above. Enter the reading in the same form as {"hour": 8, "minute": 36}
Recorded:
{"hour": 3, "minute": 32}
